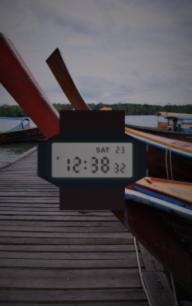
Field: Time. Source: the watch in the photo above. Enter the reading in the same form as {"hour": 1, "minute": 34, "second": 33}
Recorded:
{"hour": 12, "minute": 38, "second": 32}
